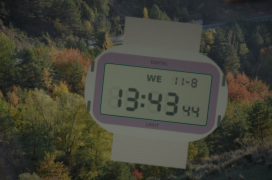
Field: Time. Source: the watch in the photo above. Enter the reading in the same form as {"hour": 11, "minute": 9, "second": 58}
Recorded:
{"hour": 13, "minute": 43, "second": 44}
